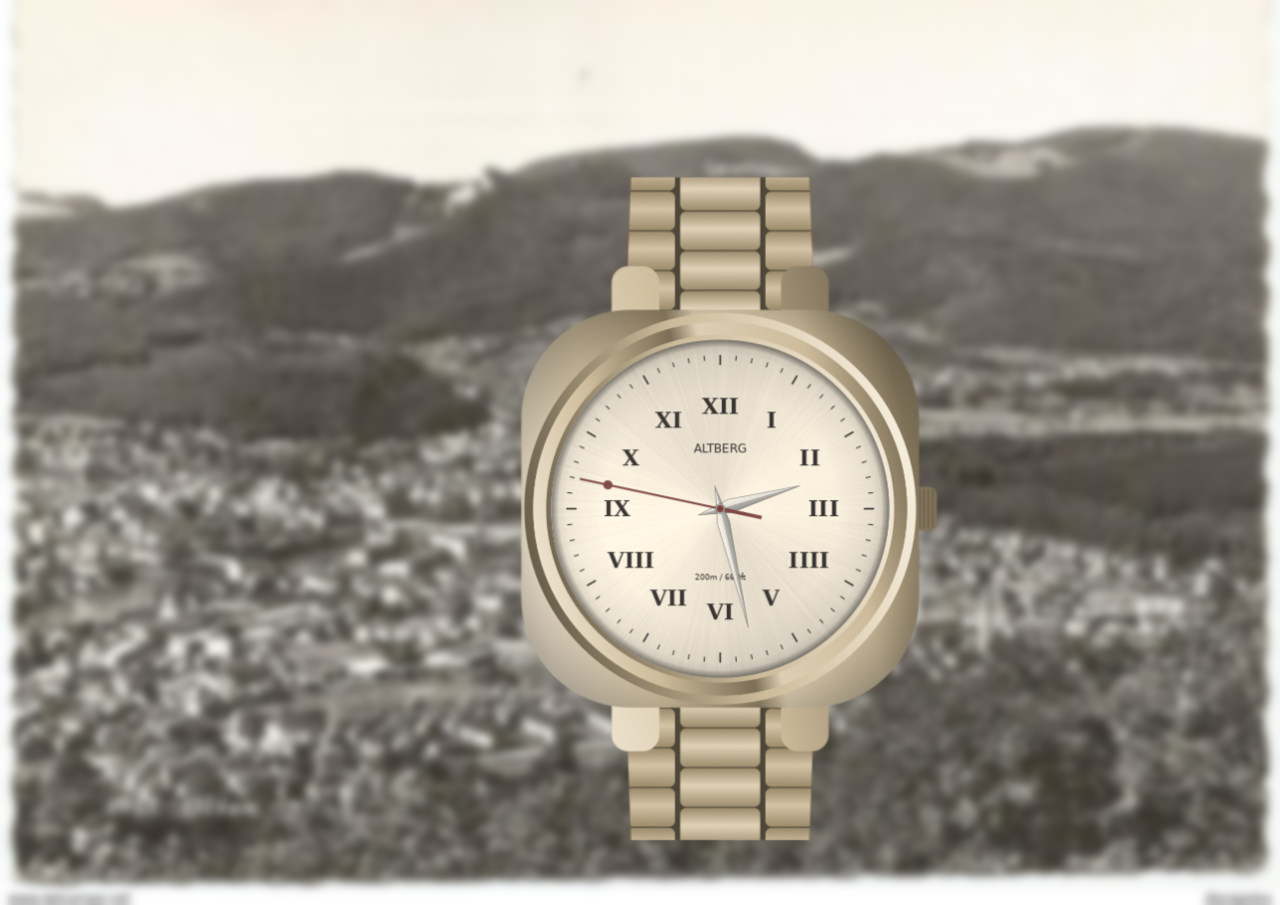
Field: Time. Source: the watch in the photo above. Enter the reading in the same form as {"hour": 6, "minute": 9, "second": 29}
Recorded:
{"hour": 2, "minute": 27, "second": 47}
